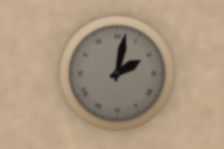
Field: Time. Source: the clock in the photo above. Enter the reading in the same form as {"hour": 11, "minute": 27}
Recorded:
{"hour": 2, "minute": 2}
